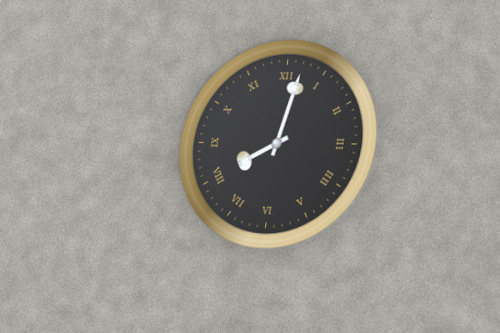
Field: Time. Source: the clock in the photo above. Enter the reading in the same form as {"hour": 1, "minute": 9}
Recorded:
{"hour": 8, "minute": 2}
